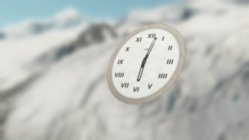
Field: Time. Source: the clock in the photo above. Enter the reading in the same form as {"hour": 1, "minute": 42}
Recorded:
{"hour": 6, "minute": 2}
